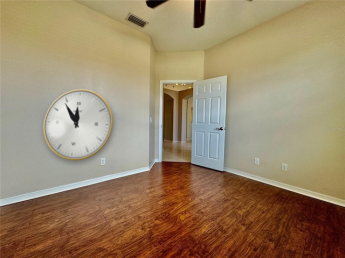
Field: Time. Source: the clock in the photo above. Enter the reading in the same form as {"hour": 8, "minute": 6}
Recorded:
{"hour": 11, "minute": 54}
